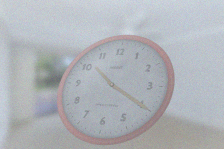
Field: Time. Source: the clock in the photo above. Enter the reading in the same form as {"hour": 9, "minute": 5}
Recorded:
{"hour": 10, "minute": 20}
